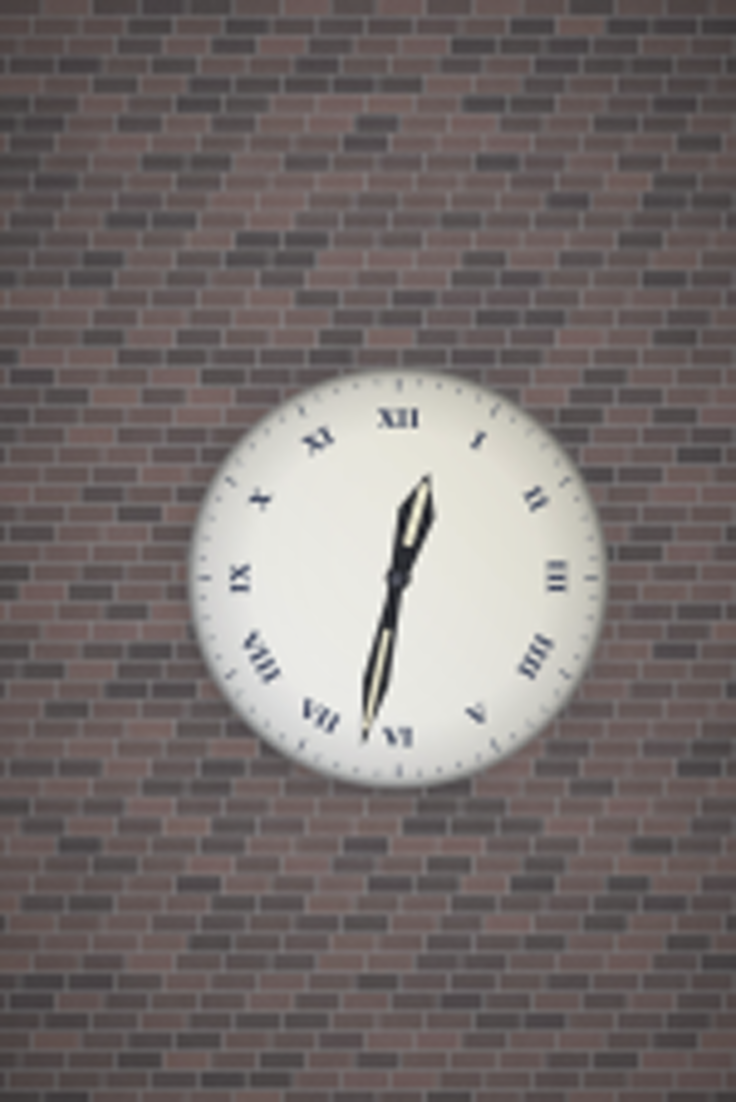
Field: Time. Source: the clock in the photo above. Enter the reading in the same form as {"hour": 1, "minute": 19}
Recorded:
{"hour": 12, "minute": 32}
